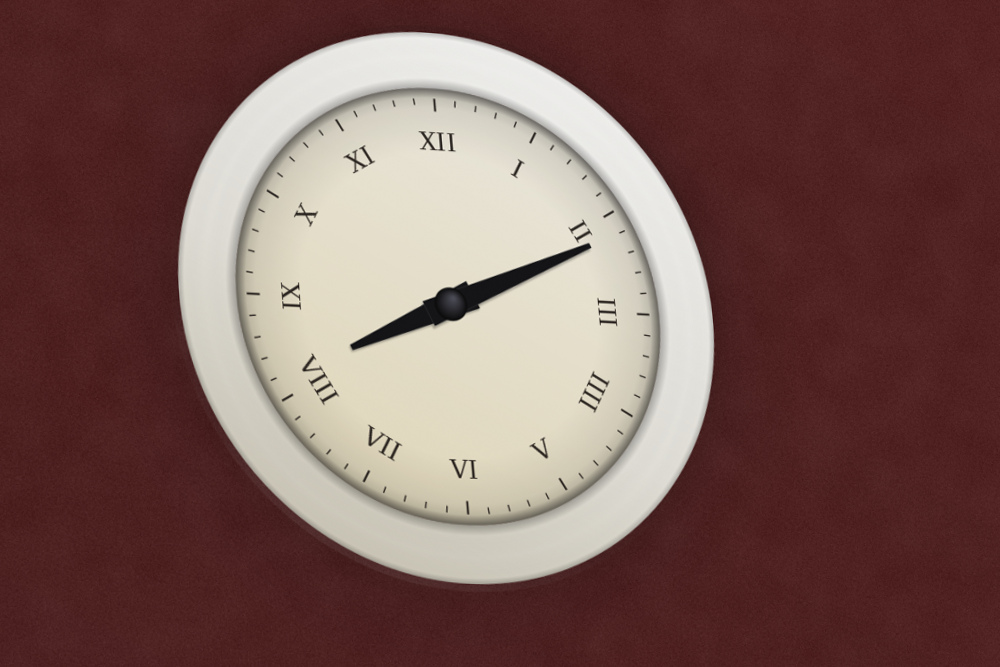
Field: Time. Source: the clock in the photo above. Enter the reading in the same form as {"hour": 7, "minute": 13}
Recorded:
{"hour": 8, "minute": 11}
